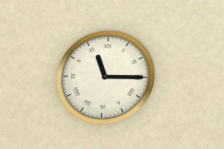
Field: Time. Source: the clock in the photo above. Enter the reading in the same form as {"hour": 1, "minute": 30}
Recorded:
{"hour": 11, "minute": 15}
